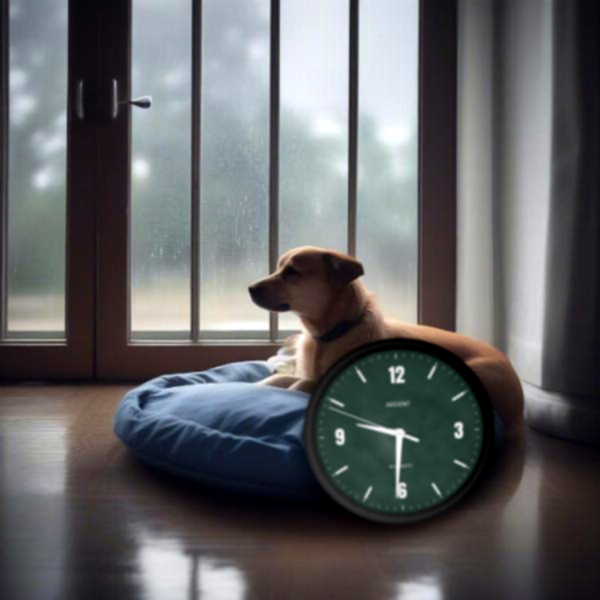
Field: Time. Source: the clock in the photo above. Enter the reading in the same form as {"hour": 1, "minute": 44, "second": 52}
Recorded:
{"hour": 9, "minute": 30, "second": 49}
